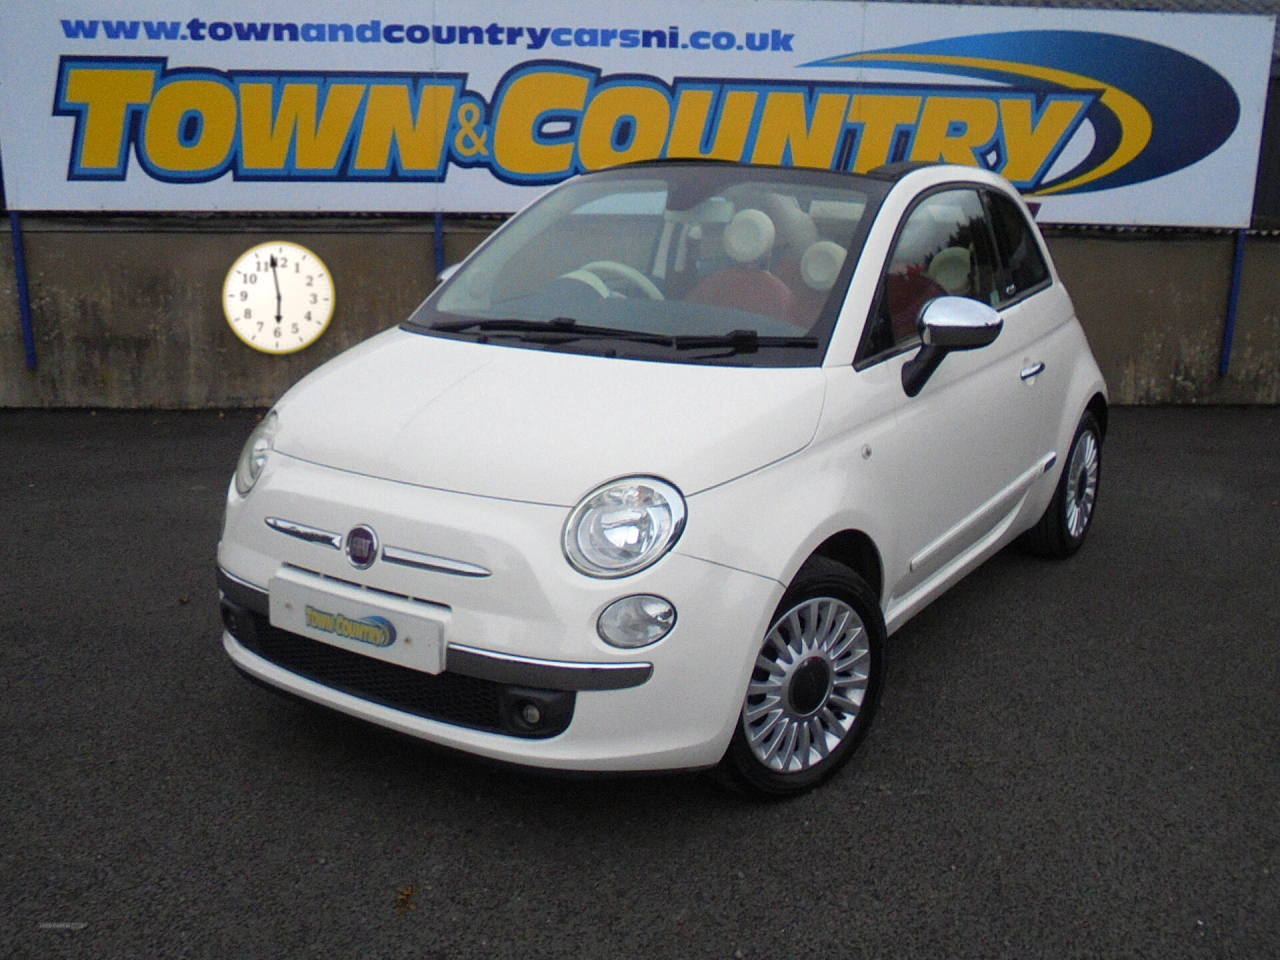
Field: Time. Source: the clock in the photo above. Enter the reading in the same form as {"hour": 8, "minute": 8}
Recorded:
{"hour": 5, "minute": 58}
